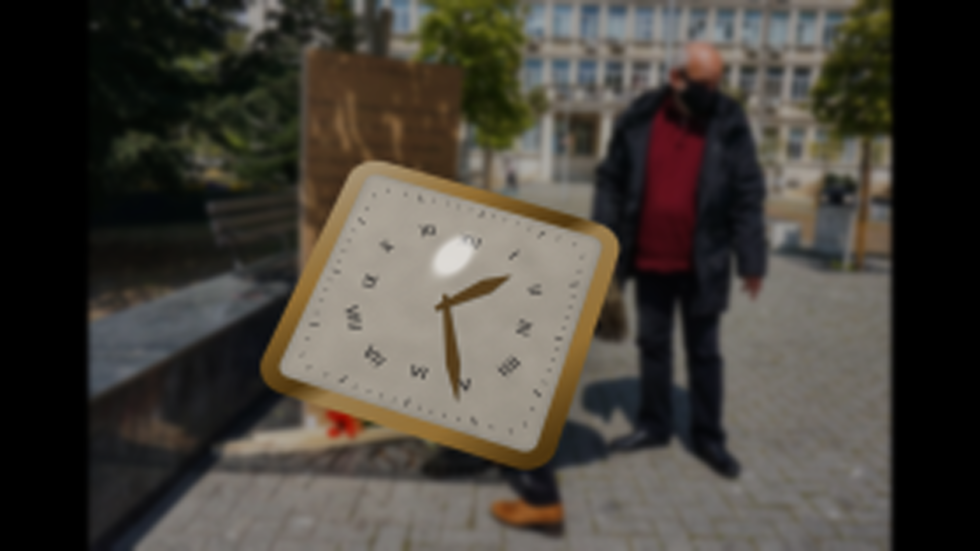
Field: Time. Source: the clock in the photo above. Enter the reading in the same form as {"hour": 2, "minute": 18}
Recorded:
{"hour": 1, "minute": 26}
